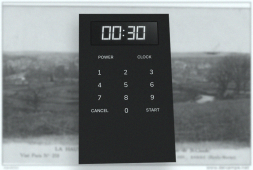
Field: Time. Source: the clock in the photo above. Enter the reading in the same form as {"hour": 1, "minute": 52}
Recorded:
{"hour": 0, "minute": 30}
